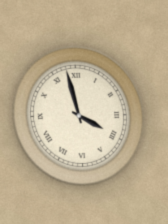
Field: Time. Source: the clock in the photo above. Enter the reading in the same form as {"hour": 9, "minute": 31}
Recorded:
{"hour": 3, "minute": 58}
